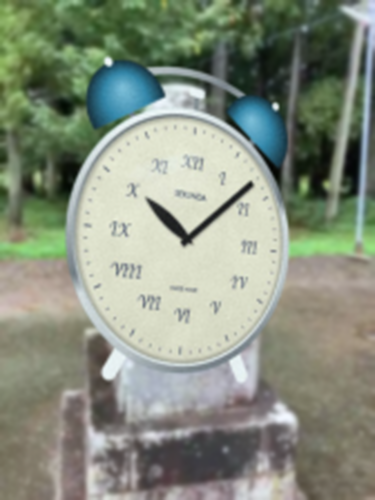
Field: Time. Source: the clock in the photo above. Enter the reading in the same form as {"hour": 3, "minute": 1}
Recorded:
{"hour": 10, "minute": 8}
